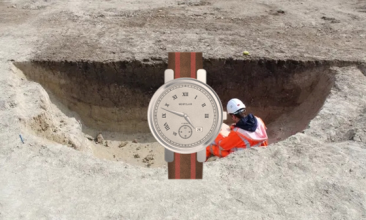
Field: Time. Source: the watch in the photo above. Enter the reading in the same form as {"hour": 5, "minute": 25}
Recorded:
{"hour": 4, "minute": 48}
